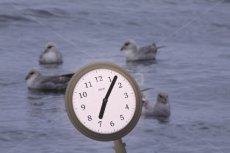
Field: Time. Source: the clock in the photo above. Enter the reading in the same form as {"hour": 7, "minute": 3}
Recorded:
{"hour": 7, "minute": 7}
